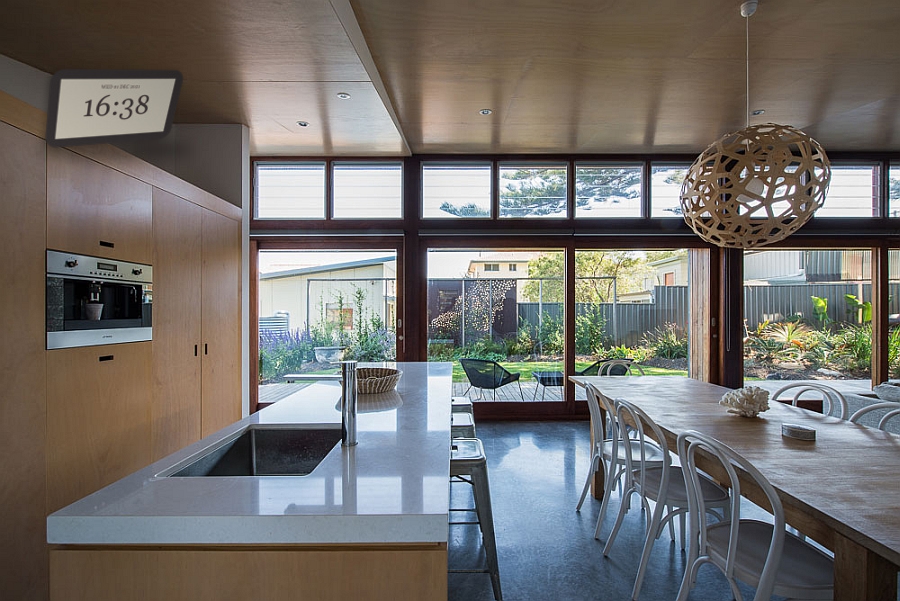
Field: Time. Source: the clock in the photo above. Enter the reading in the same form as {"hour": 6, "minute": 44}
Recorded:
{"hour": 16, "minute": 38}
